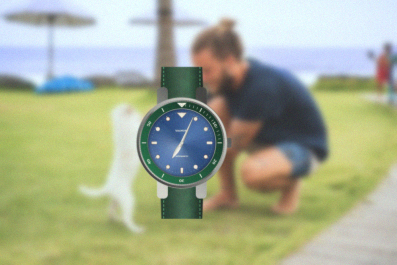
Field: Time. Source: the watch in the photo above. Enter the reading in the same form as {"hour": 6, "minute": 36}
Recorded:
{"hour": 7, "minute": 4}
